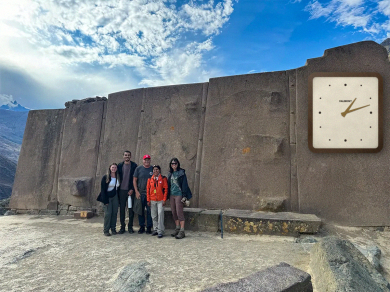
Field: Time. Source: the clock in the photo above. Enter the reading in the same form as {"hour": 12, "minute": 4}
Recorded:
{"hour": 1, "minute": 12}
